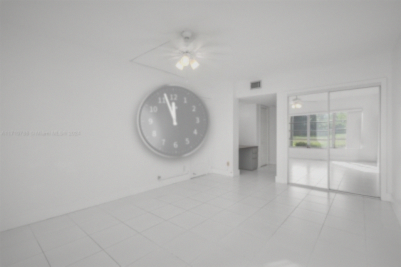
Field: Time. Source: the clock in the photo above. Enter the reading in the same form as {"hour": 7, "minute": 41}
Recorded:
{"hour": 11, "minute": 57}
